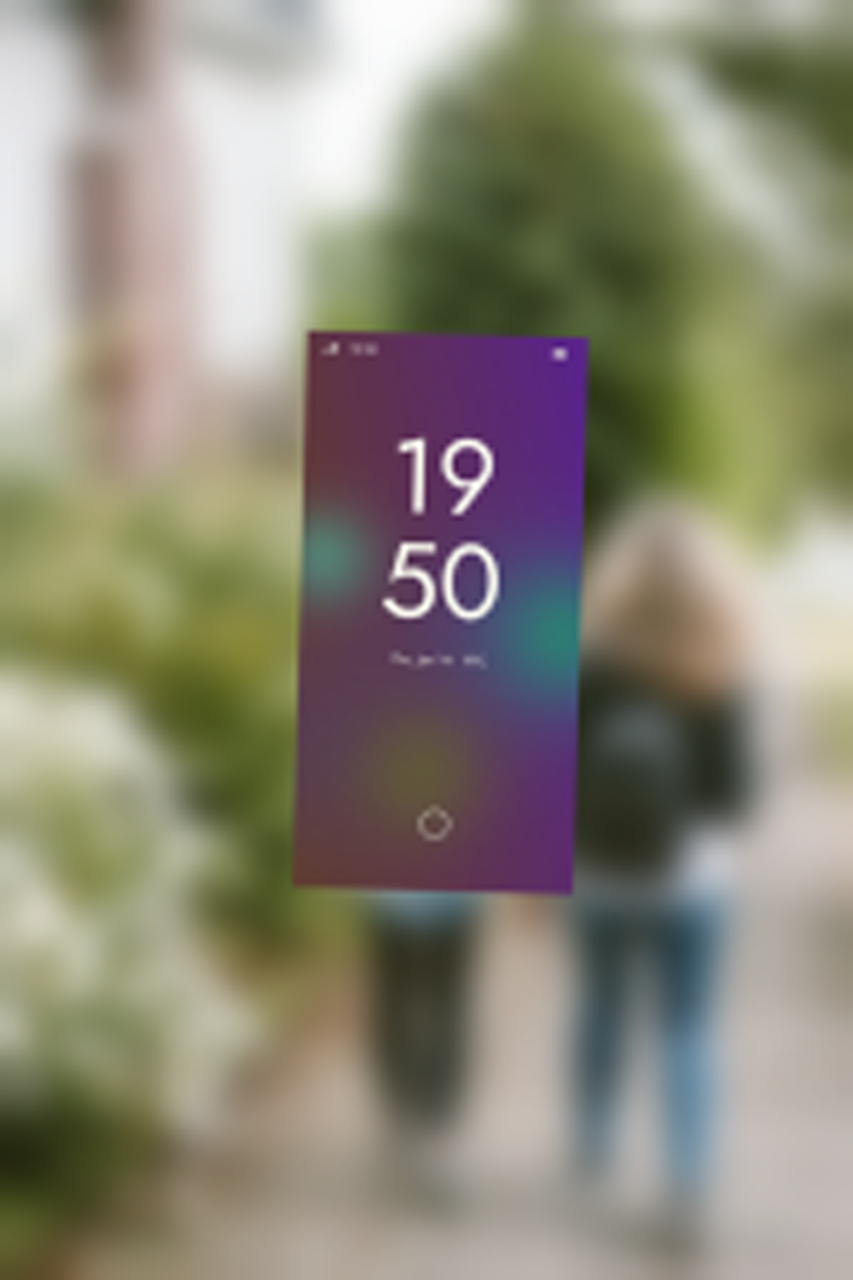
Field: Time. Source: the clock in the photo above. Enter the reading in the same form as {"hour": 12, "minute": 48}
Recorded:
{"hour": 19, "minute": 50}
